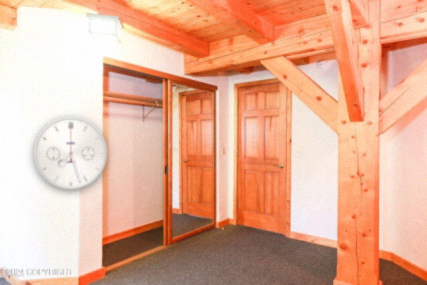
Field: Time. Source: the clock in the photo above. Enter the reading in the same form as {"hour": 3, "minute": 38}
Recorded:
{"hour": 7, "minute": 27}
